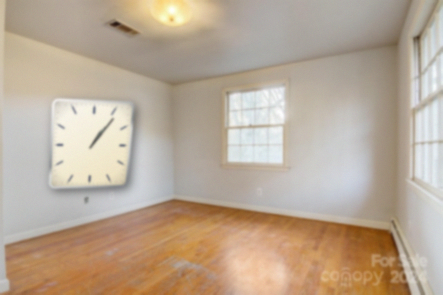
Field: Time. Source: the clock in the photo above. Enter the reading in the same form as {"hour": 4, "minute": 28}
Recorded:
{"hour": 1, "minute": 6}
